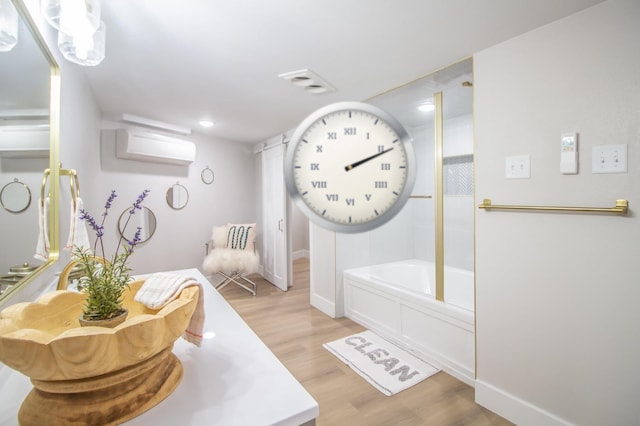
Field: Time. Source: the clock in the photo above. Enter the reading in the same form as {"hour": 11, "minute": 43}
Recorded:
{"hour": 2, "minute": 11}
